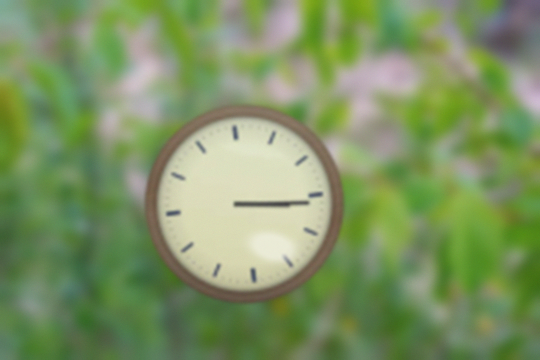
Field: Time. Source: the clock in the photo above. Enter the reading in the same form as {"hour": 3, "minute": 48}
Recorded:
{"hour": 3, "minute": 16}
